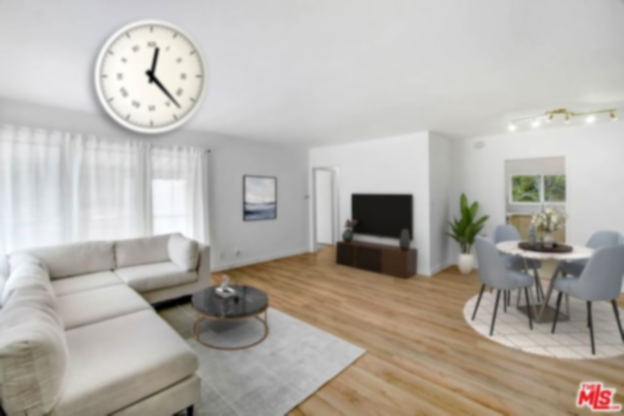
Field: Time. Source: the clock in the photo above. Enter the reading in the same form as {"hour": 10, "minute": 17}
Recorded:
{"hour": 12, "minute": 23}
